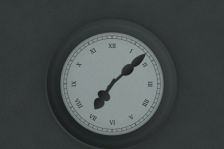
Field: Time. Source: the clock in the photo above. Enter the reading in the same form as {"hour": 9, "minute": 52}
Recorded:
{"hour": 7, "minute": 8}
